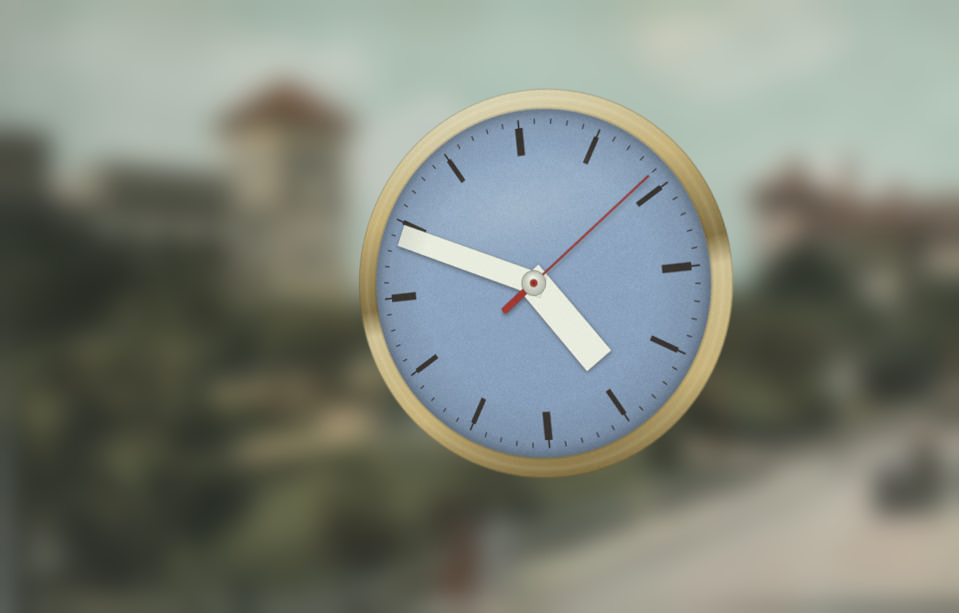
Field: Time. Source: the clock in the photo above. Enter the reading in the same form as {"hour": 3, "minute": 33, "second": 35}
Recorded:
{"hour": 4, "minute": 49, "second": 9}
